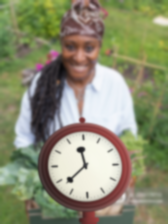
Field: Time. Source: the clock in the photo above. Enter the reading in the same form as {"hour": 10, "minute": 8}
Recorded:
{"hour": 11, "minute": 38}
